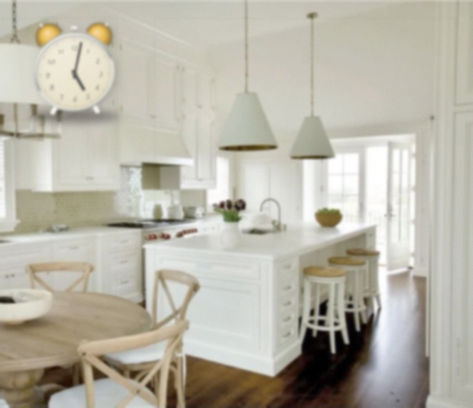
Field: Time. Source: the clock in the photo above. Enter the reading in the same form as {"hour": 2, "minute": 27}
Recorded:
{"hour": 5, "minute": 2}
